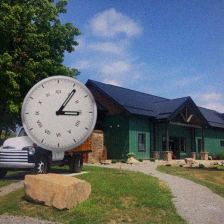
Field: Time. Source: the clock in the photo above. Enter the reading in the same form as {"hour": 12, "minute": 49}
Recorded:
{"hour": 3, "minute": 6}
